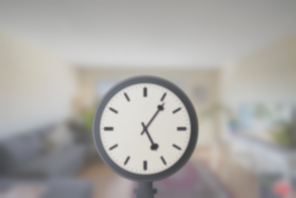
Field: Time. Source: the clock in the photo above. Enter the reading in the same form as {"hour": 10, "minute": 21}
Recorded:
{"hour": 5, "minute": 6}
